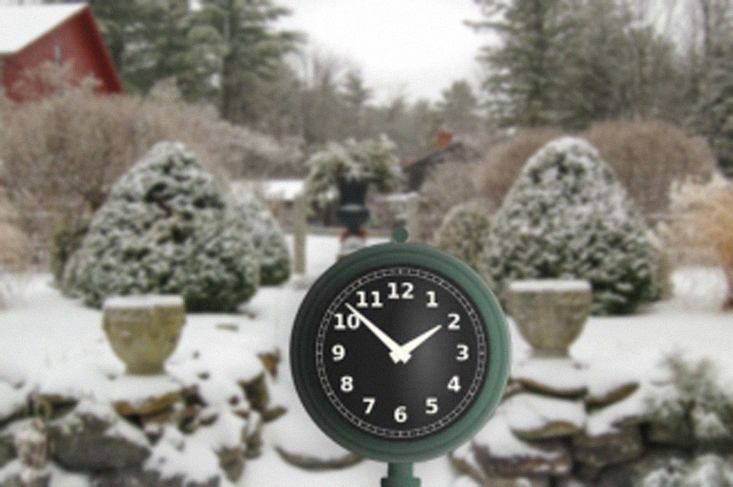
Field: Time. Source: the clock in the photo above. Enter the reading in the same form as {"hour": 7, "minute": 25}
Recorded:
{"hour": 1, "minute": 52}
